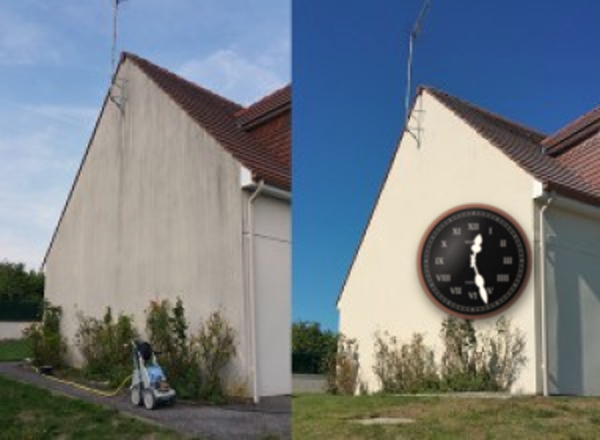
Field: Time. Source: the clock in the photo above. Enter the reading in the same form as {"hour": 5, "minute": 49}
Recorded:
{"hour": 12, "minute": 27}
